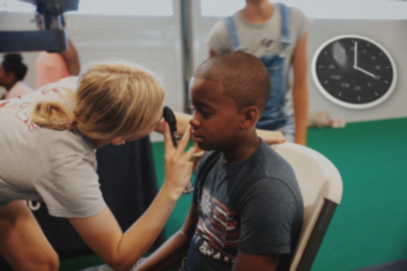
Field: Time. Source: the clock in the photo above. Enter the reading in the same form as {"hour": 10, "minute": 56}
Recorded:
{"hour": 4, "minute": 1}
